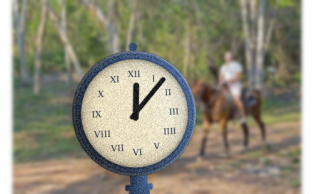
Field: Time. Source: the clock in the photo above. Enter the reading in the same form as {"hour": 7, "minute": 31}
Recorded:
{"hour": 12, "minute": 7}
